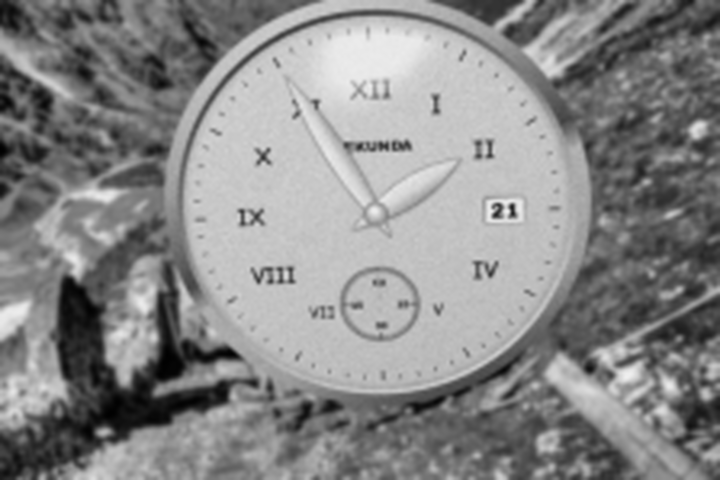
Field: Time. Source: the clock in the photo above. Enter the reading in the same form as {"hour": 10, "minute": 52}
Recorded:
{"hour": 1, "minute": 55}
